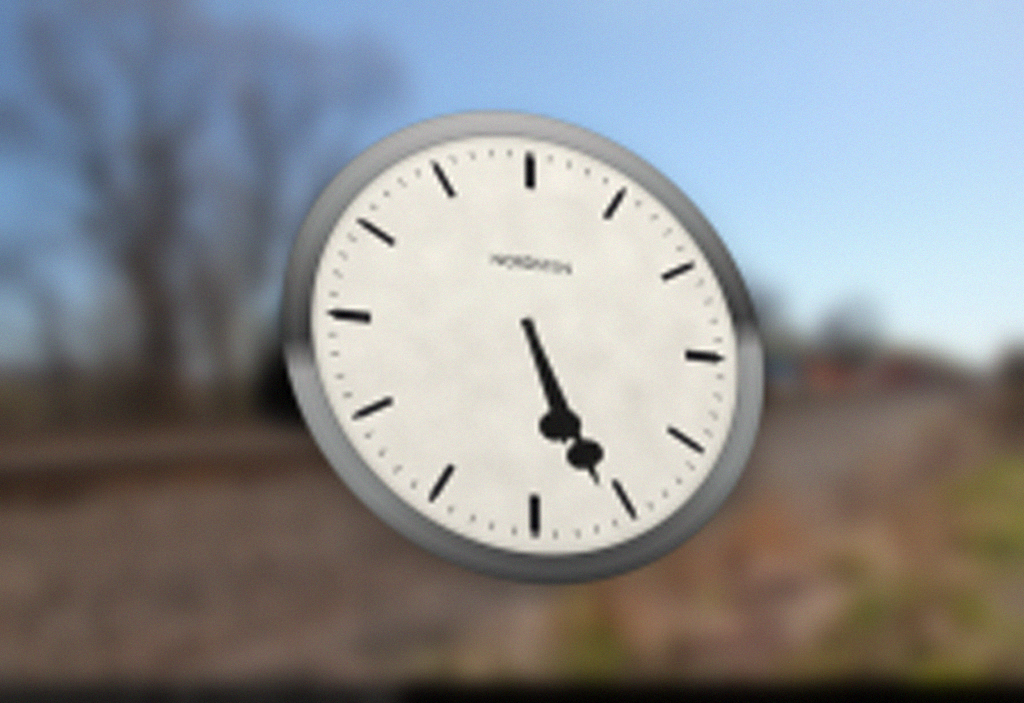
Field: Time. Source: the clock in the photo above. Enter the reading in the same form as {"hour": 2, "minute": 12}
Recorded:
{"hour": 5, "minute": 26}
